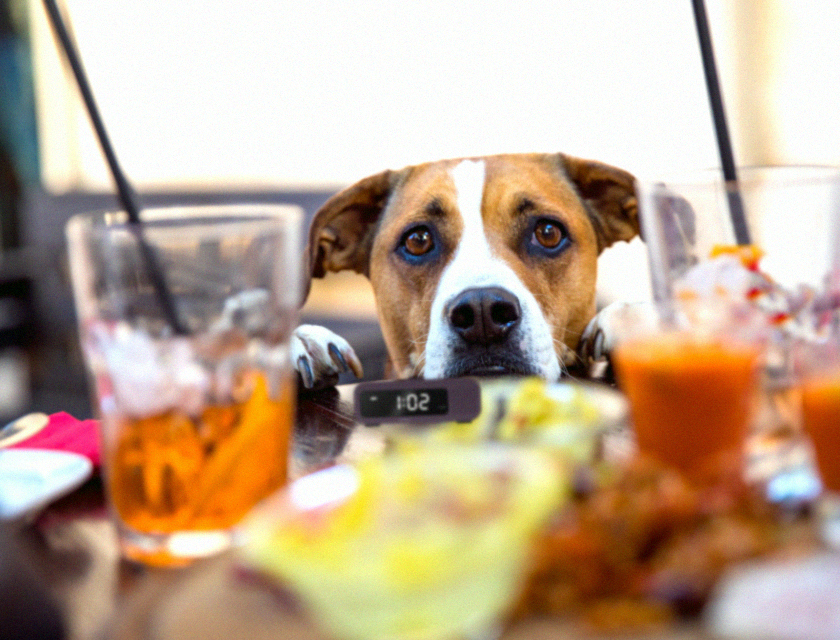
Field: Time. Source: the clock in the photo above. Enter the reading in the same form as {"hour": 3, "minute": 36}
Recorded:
{"hour": 1, "minute": 2}
